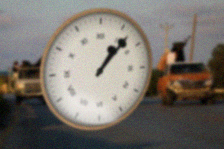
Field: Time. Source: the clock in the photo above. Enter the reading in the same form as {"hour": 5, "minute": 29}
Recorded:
{"hour": 1, "minute": 7}
